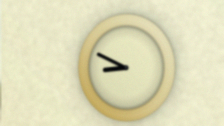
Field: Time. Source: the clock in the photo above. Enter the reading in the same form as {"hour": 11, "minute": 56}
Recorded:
{"hour": 8, "minute": 49}
